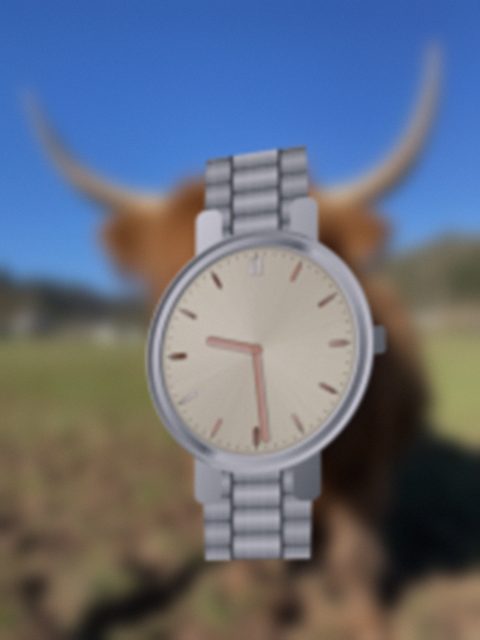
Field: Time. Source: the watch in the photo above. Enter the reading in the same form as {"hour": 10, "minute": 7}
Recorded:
{"hour": 9, "minute": 29}
